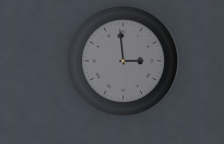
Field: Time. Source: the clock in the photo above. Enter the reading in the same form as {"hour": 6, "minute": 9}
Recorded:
{"hour": 2, "minute": 59}
